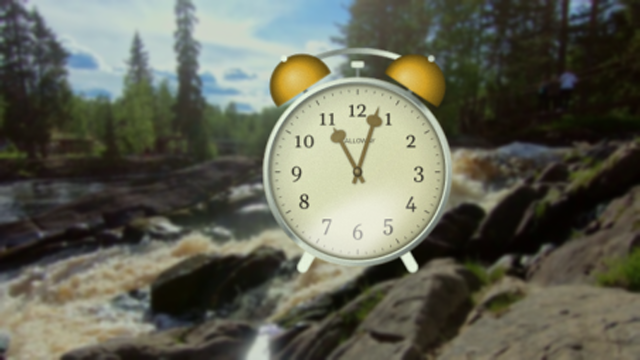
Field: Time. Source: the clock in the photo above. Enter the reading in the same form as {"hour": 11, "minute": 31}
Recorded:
{"hour": 11, "minute": 3}
